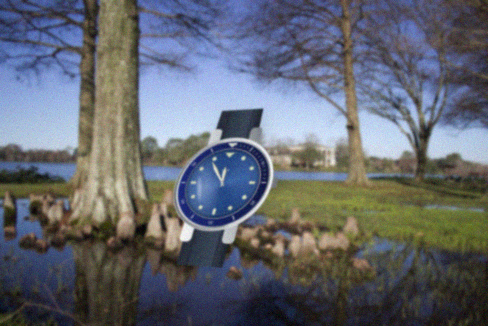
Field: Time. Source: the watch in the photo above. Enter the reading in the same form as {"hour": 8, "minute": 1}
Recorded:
{"hour": 11, "minute": 54}
